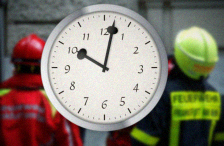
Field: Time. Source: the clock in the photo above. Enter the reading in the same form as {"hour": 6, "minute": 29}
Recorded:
{"hour": 10, "minute": 2}
